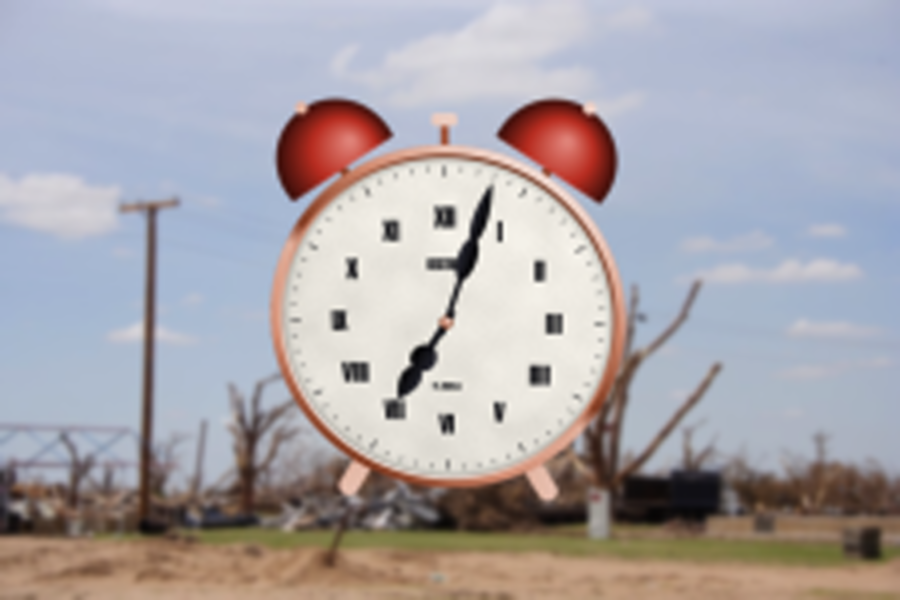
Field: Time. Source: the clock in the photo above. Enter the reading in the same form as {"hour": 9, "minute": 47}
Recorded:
{"hour": 7, "minute": 3}
